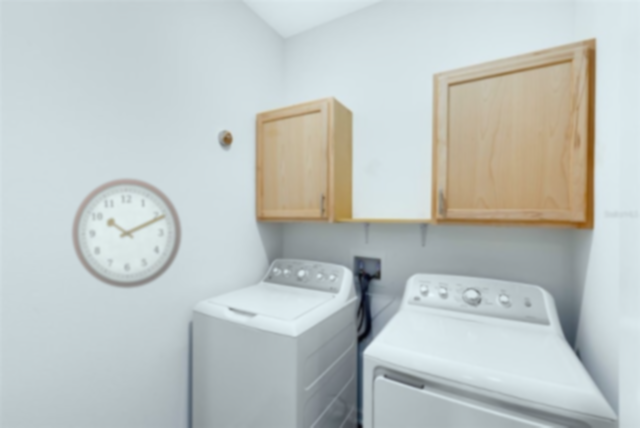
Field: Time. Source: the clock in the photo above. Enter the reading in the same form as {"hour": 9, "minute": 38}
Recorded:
{"hour": 10, "minute": 11}
